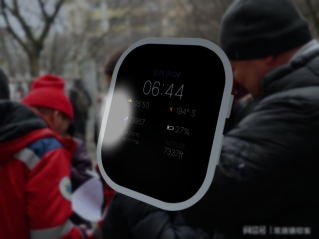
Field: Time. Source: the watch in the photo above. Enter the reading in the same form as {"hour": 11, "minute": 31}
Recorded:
{"hour": 6, "minute": 44}
